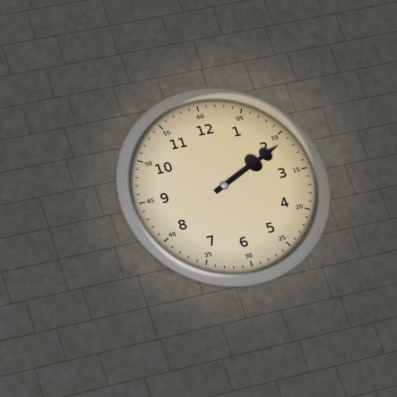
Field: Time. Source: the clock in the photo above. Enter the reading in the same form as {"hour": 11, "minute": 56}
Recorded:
{"hour": 2, "minute": 11}
